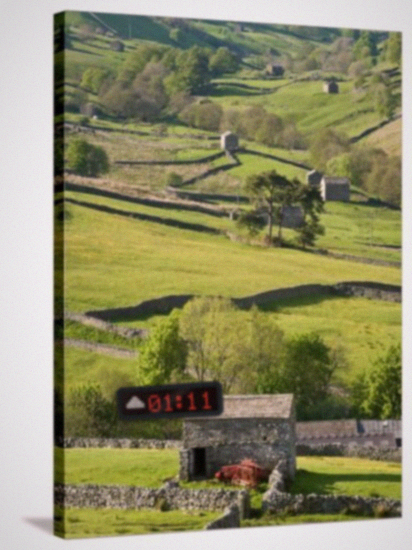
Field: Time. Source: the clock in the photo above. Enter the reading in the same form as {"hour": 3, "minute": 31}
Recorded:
{"hour": 1, "minute": 11}
